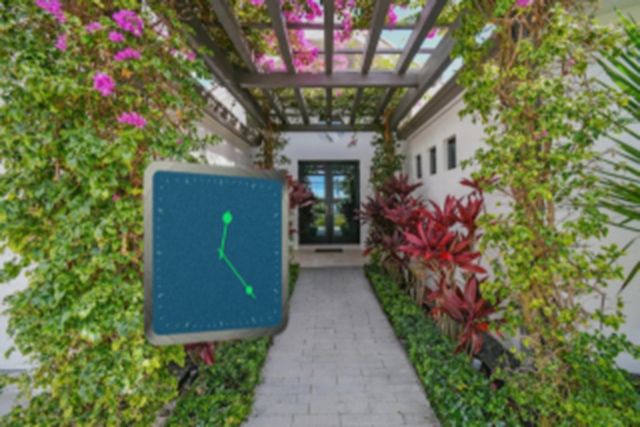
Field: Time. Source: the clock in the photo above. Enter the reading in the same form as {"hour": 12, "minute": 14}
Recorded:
{"hour": 12, "minute": 23}
